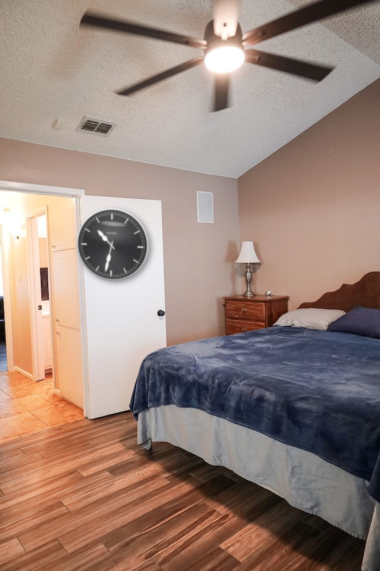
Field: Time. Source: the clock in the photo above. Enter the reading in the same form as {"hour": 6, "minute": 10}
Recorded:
{"hour": 10, "minute": 32}
